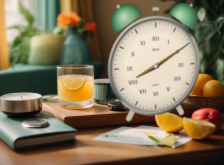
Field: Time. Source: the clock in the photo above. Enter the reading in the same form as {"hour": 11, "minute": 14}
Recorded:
{"hour": 8, "minute": 10}
